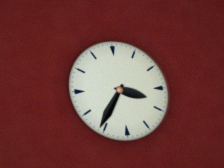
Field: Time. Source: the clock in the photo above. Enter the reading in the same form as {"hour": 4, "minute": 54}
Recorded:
{"hour": 3, "minute": 36}
